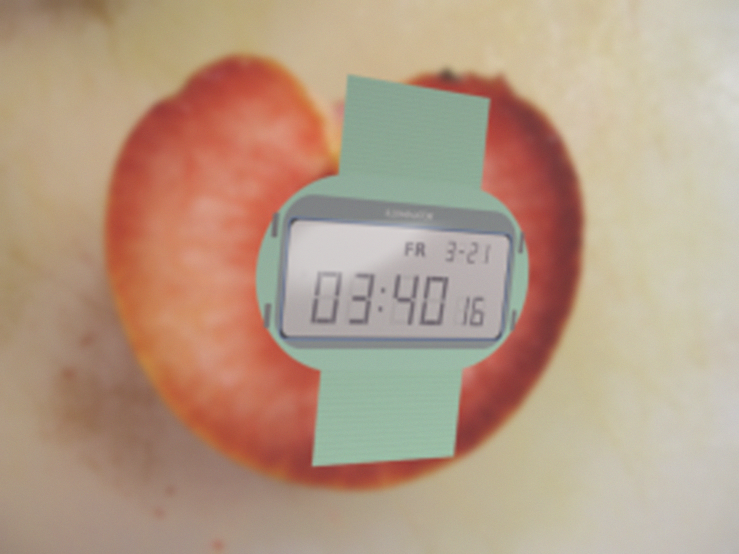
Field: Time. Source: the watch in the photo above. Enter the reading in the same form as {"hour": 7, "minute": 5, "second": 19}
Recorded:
{"hour": 3, "minute": 40, "second": 16}
